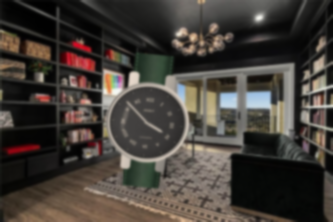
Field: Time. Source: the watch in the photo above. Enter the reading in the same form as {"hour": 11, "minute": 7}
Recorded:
{"hour": 3, "minute": 52}
